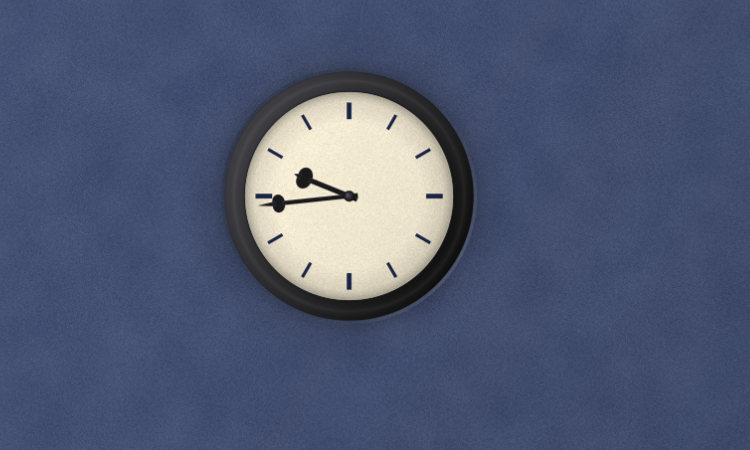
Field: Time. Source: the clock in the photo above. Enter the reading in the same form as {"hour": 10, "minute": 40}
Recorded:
{"hour": 9, "minute": 44}
